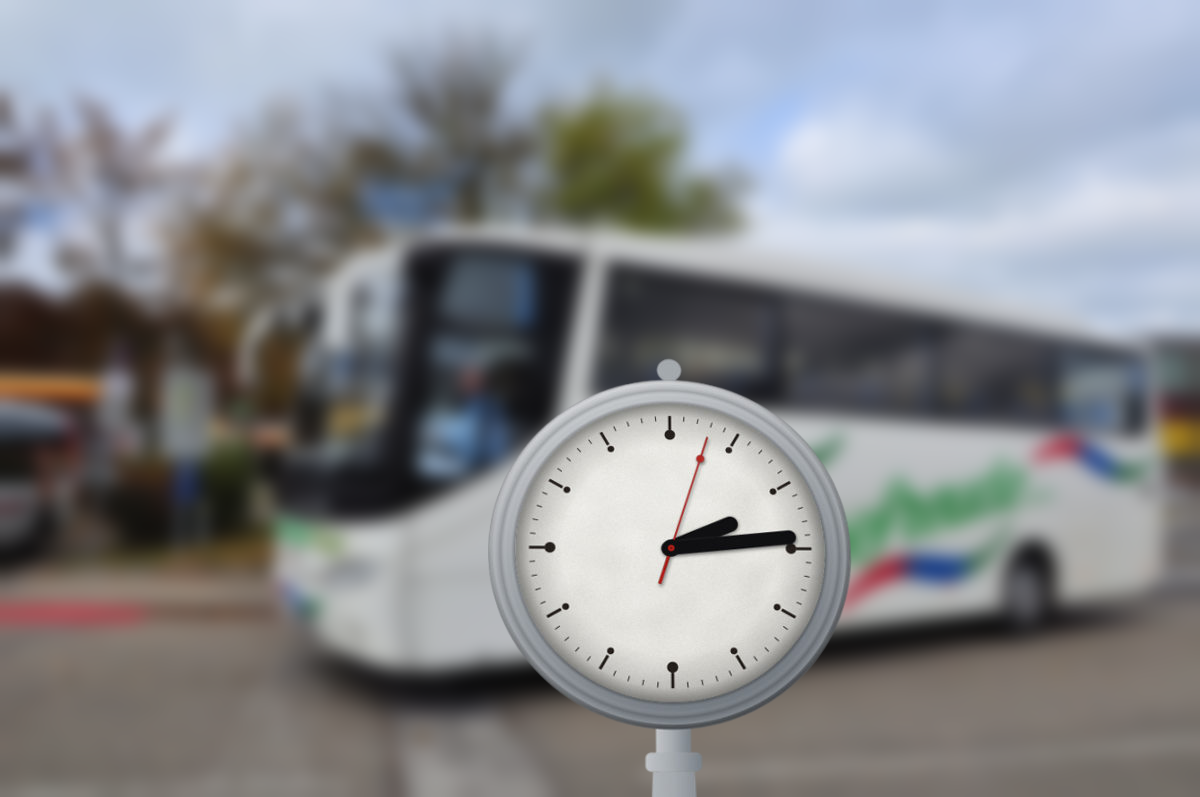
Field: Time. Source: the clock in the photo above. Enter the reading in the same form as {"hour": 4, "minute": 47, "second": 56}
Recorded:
{"hour": 2, "minute": 14, "second": 3}
